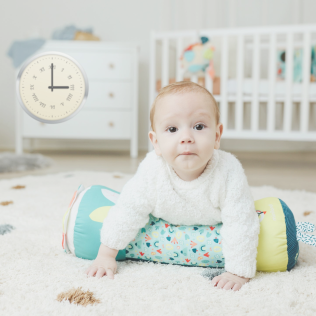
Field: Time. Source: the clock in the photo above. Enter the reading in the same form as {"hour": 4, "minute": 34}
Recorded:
{"hour": 3, "minute": 0}
